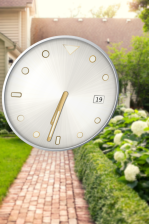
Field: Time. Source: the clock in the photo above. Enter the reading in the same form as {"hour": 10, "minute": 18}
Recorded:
{"hour": 6, "minute": 32}
